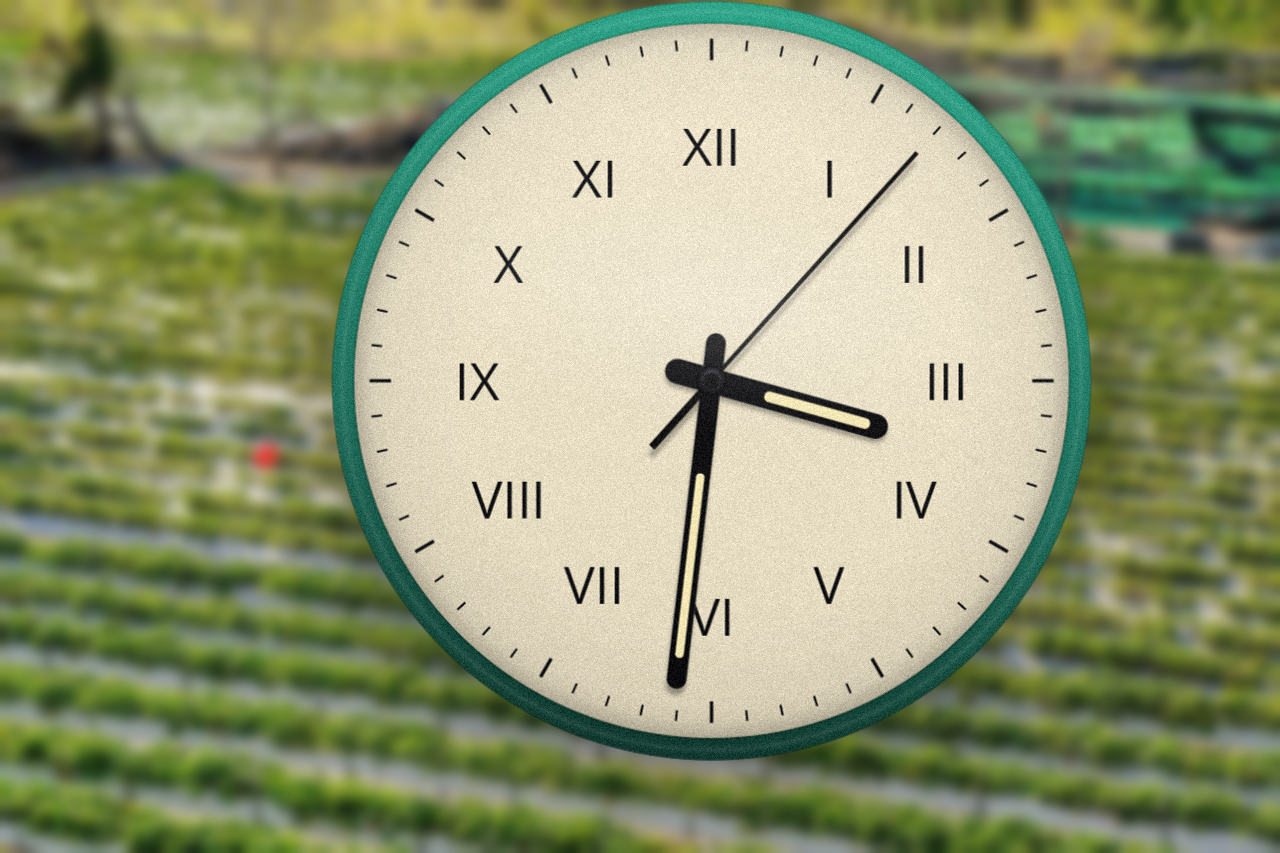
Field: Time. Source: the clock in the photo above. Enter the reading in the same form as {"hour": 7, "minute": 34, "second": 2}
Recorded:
{"hour": 3, "minute": 31, "second": 7}
